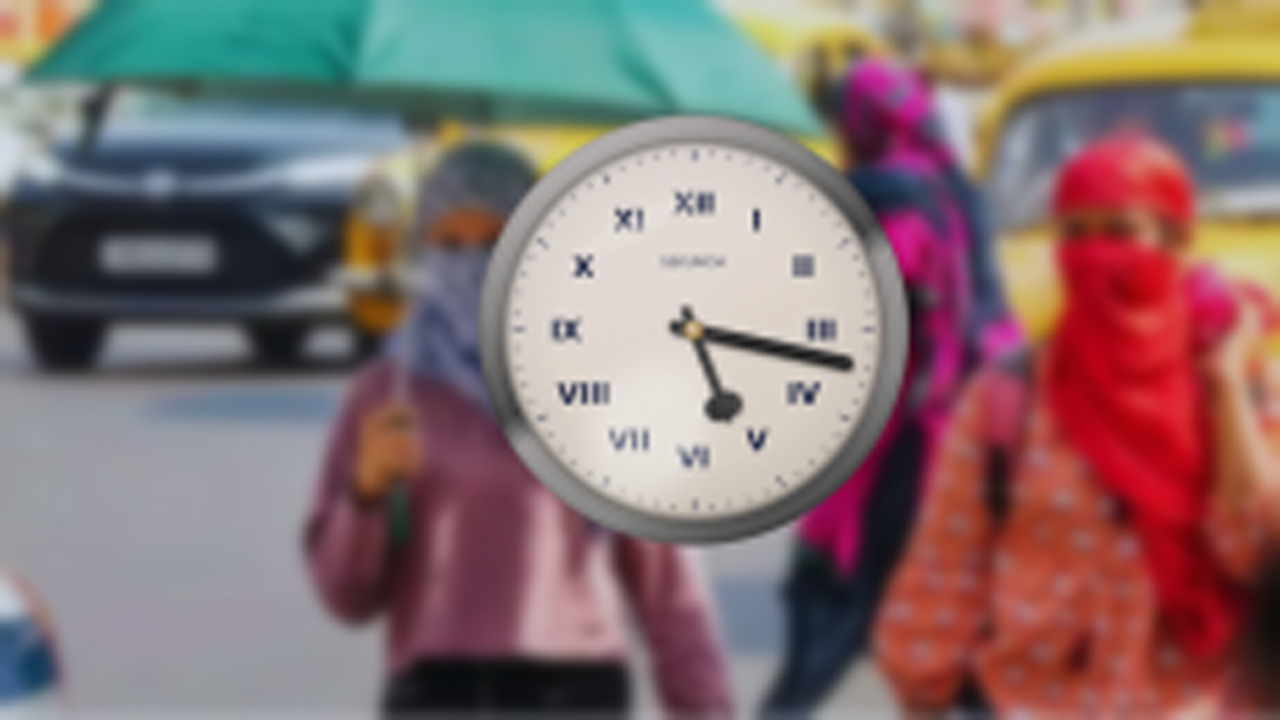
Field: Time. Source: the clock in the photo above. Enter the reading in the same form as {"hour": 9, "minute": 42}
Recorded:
{"hour": 5, "minute": 17}
